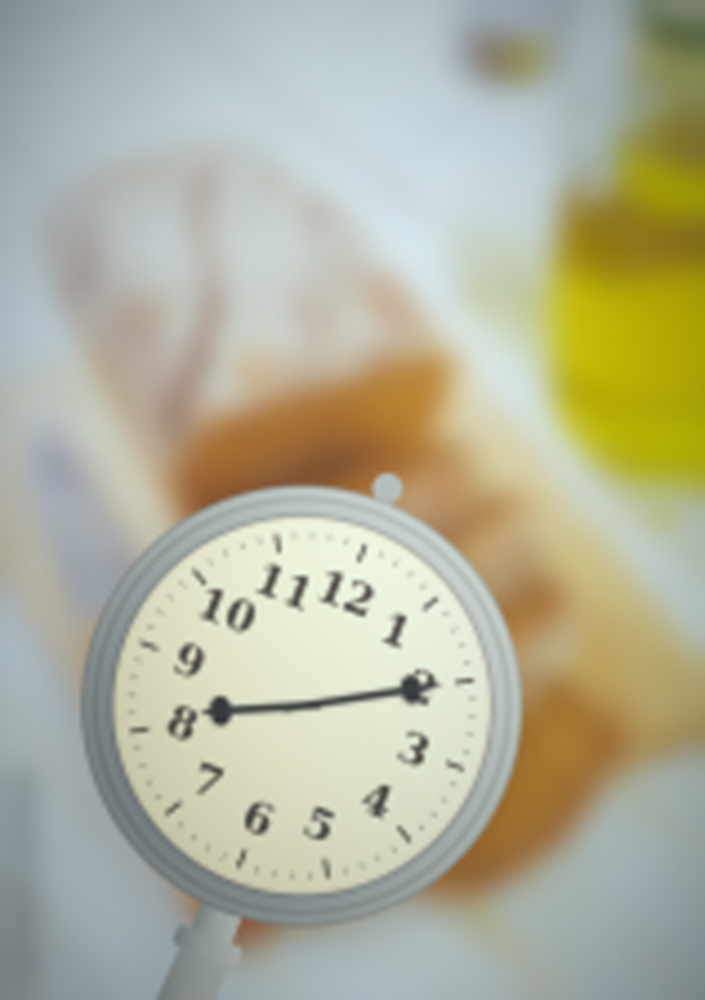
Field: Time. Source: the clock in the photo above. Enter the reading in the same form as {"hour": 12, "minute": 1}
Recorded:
{"hour": 8, "minute": 10}
